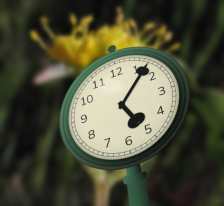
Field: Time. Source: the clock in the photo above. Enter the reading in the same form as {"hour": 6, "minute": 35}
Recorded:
{"hour": 5, "minute": 7}
